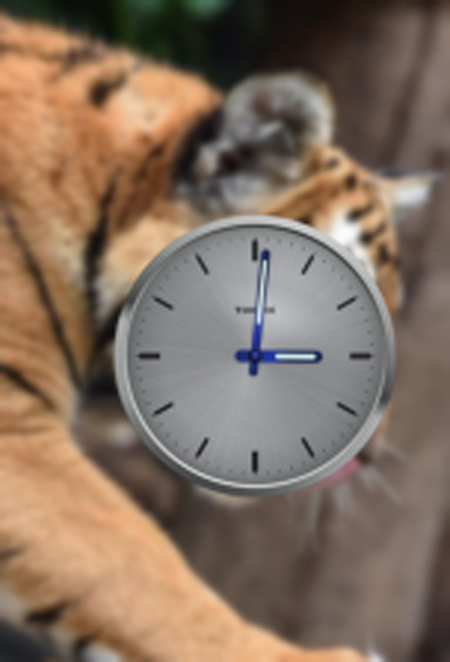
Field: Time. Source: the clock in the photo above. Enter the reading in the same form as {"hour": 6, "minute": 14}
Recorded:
{"hour": 3, "minute": 1}
